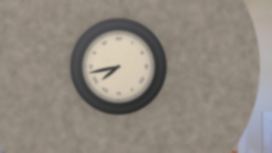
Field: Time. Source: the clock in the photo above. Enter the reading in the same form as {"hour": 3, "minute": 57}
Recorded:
{"hour": 7, "minute": 43}
